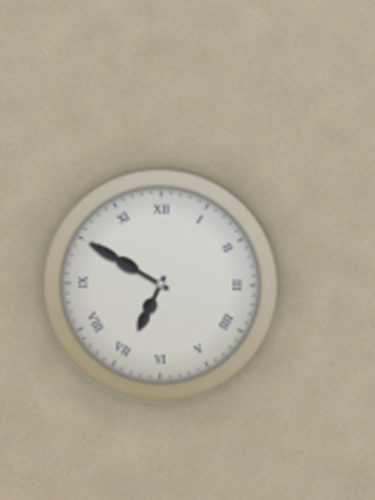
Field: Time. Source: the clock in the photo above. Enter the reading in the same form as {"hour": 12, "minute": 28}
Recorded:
{"hour": 6, "minute": 50}
